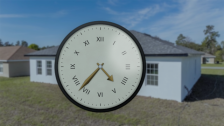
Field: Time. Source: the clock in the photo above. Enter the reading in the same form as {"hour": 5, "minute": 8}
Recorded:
{"hour": 4, "minute": 37}
